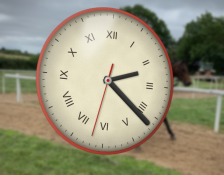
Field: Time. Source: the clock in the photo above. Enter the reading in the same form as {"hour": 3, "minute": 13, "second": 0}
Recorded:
{"hour": 2, "minute": 21, "second": 32}
